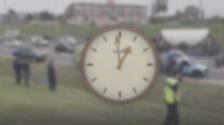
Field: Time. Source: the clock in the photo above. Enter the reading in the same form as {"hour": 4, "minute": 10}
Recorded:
{"hour": 12, "minute": 59}
